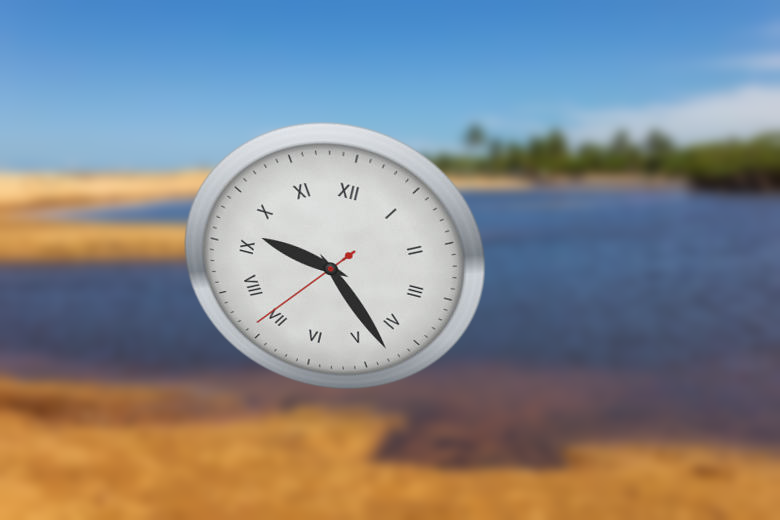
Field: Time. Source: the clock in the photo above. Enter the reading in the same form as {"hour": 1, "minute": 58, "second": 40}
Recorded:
{"hour": 9, "minute": 22, "second": 36}
